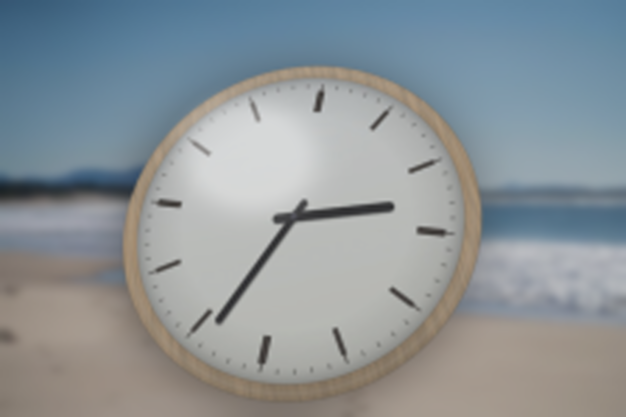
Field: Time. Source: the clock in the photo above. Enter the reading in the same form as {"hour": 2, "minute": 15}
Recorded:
{"hour": 2, "minute": 34}
